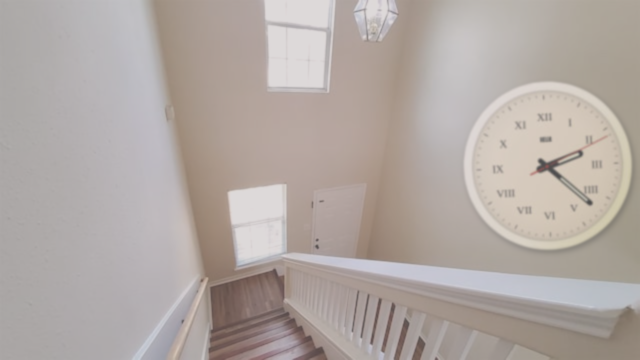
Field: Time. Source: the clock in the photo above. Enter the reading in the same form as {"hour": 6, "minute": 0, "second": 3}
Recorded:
{"hour": 2, "minute": 22, "second": 11}
